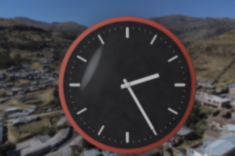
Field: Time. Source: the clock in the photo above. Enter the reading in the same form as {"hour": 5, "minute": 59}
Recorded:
{"hour": 2, "minute": 25}
